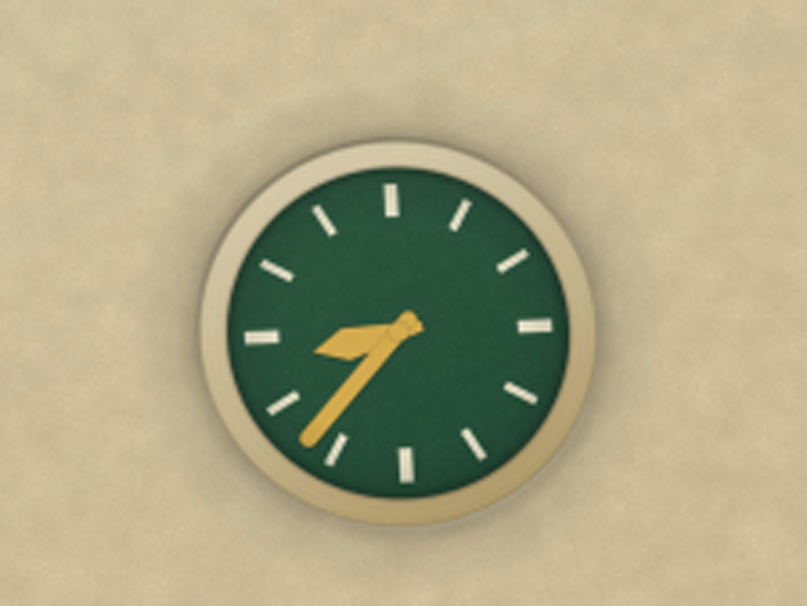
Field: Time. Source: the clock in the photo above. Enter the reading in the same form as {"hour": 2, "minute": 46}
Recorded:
{"hour": 8, "minute": 37}
